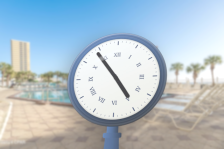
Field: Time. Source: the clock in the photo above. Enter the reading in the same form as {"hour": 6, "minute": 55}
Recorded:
{"hour": 4, "minute": 54}
